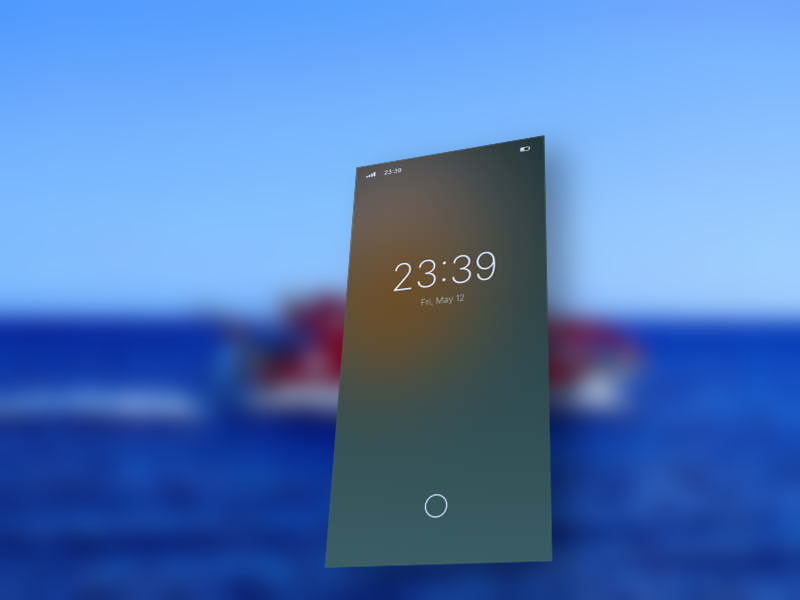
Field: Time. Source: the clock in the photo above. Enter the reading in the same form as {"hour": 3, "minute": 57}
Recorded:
{"hour": 23, "minute": 39}
